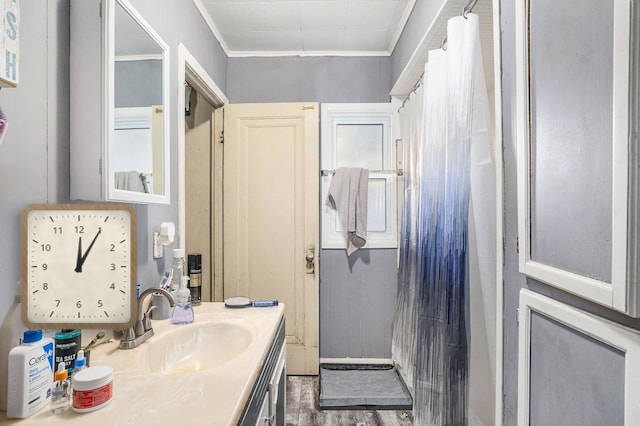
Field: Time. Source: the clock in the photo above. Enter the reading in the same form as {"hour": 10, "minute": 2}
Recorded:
{"hour": 12, "minute": 5}
